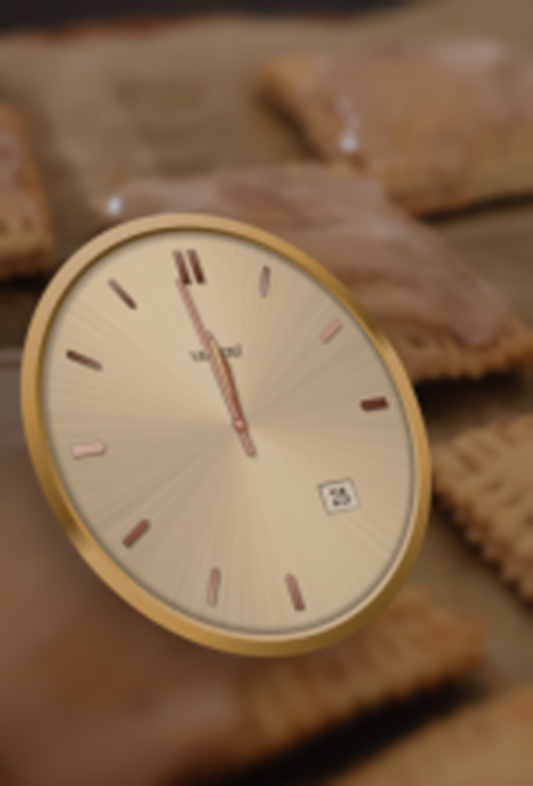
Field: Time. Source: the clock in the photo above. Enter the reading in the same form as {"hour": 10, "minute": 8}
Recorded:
{"hour": 11, "minute": 59}
